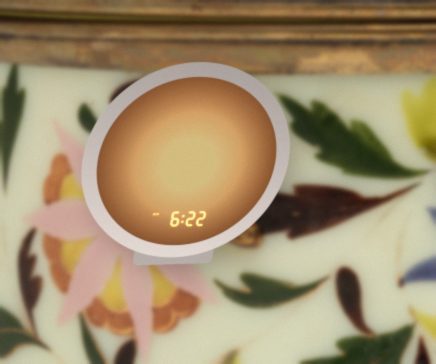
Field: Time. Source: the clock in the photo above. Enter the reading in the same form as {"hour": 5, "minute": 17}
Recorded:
{"hour": 6, "minute": 22}
